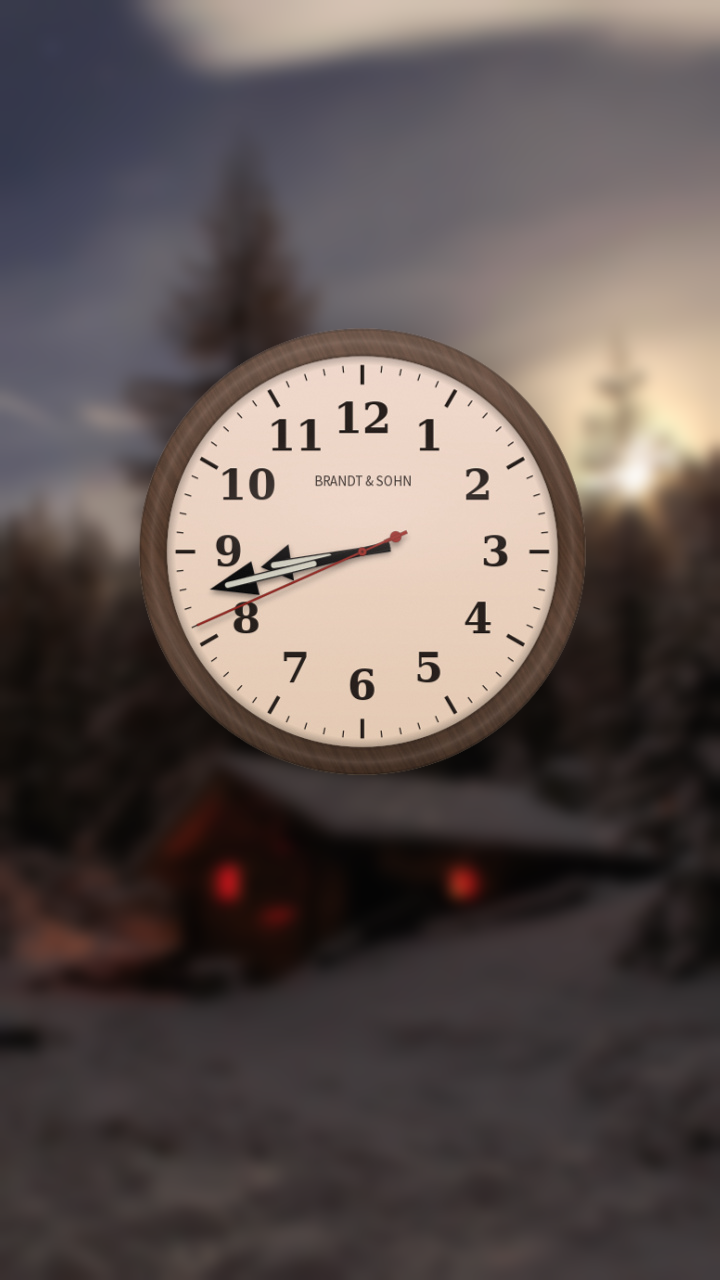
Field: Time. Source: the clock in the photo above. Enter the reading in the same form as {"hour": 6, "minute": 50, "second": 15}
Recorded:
{"hour": 8, "minute": 42, "second": 41}
